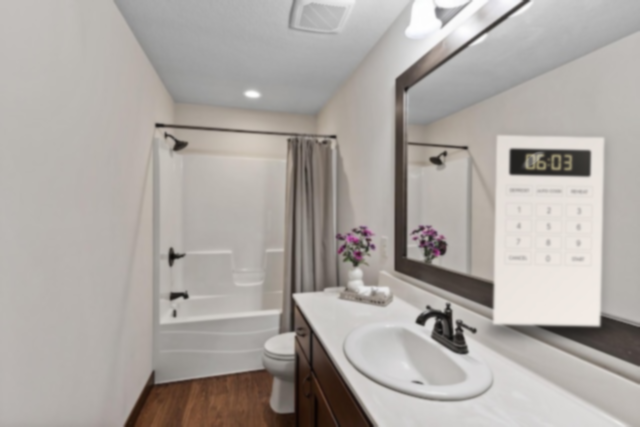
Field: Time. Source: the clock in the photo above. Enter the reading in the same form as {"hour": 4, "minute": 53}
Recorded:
{"hour": 6, "minute": 3}
